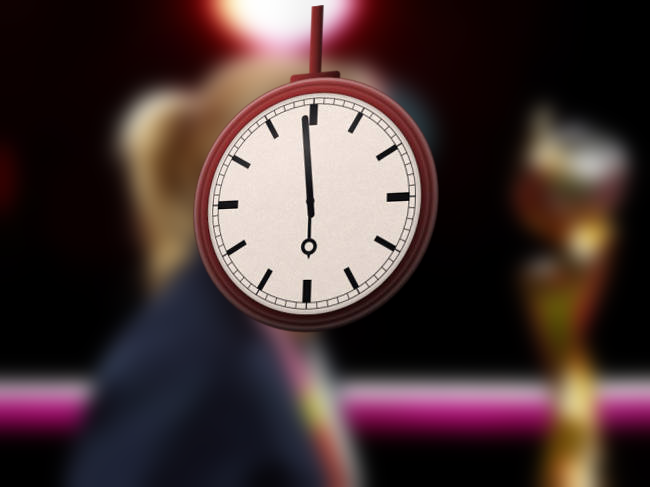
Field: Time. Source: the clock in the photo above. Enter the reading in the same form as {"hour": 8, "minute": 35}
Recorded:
{"hour": 5, "minute": 59}
